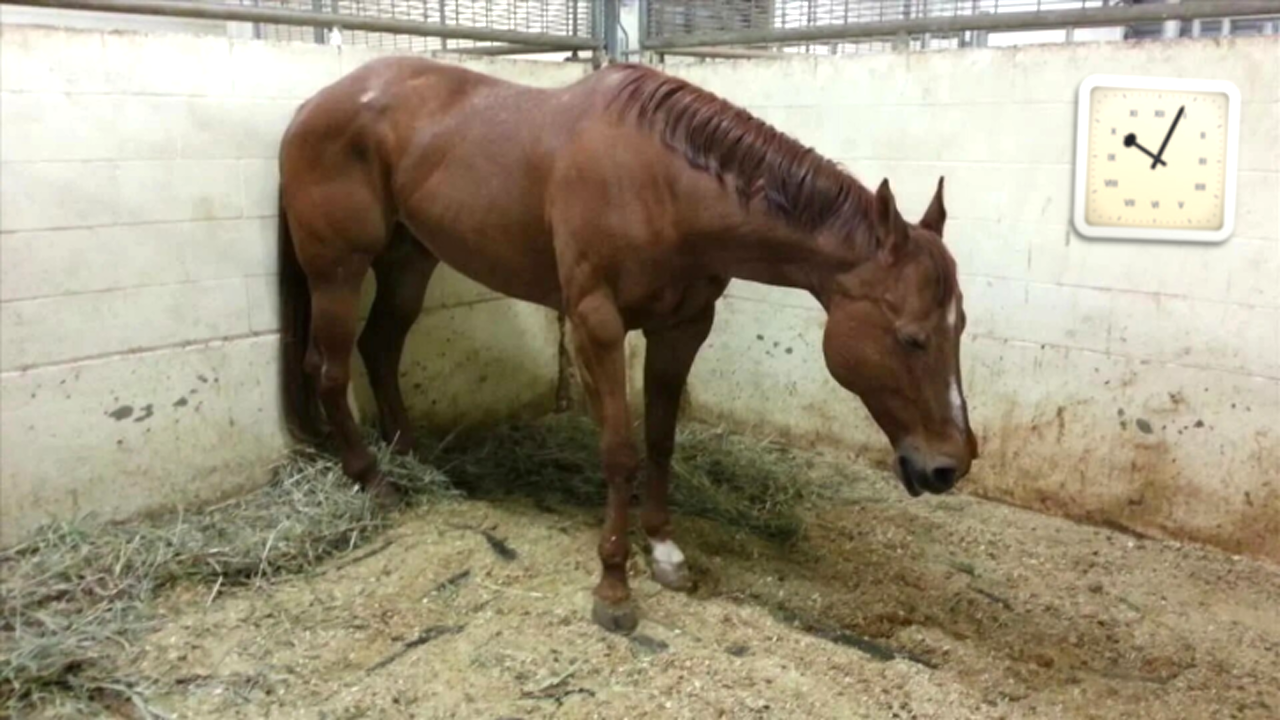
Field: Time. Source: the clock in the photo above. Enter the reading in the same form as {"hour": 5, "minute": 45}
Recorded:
{"hour": 10, "minute": 4}
